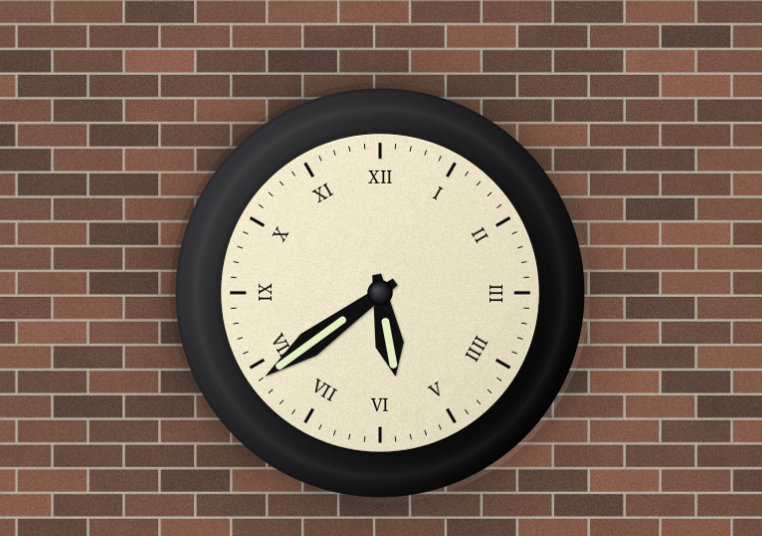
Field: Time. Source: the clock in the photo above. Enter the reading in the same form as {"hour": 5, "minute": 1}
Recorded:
{"hour": 5, "minute": 39}
